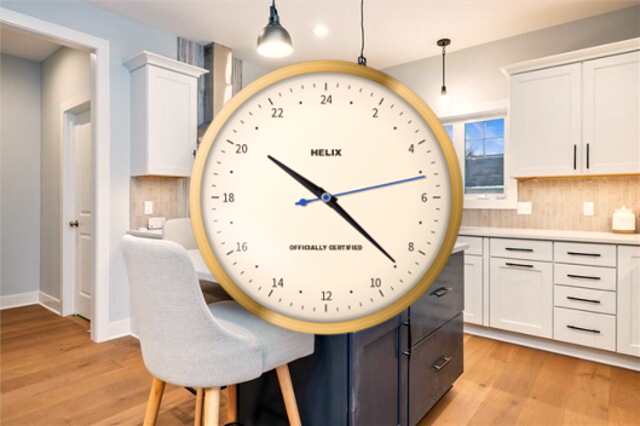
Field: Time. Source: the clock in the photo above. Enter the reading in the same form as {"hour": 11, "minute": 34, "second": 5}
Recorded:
{"hour": 20, "minute": 22, "second": 13}
